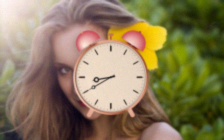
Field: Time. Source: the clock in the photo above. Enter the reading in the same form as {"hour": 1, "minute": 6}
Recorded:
{"hour": 8, "minute": 40}
